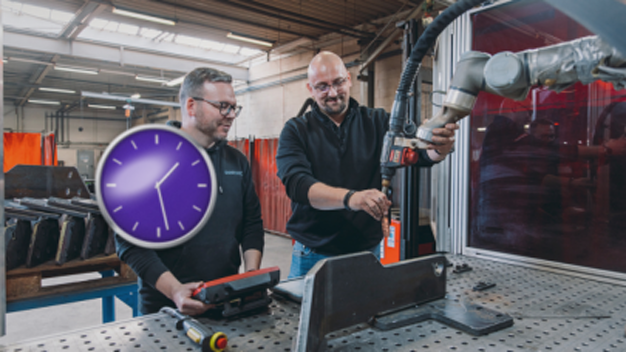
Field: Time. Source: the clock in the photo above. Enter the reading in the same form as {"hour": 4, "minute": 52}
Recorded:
{"hour": 1, "minute": 28}
